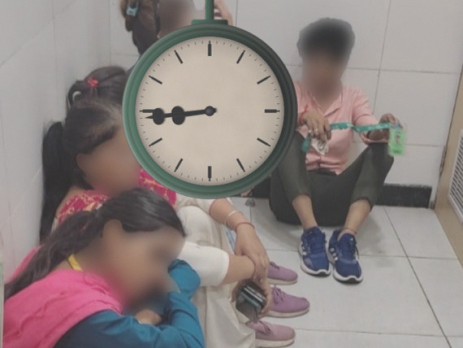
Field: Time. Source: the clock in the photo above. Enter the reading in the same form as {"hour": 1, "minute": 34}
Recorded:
{"hour": 8, "minute": 44}
